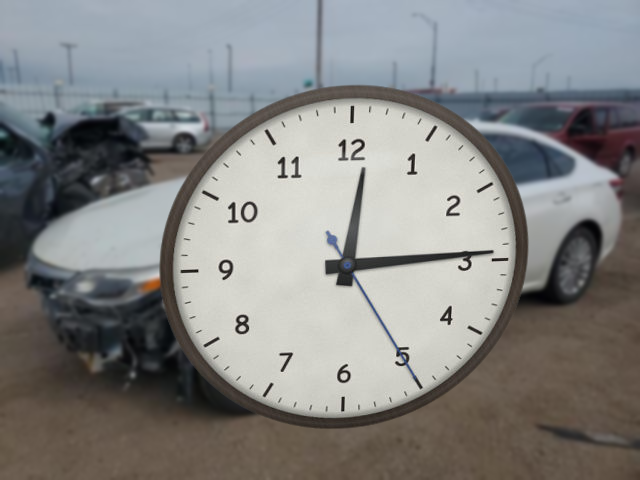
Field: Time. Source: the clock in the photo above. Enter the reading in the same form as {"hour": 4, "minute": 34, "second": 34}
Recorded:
{"hour": 12, "minute": 14, "second": 25}
